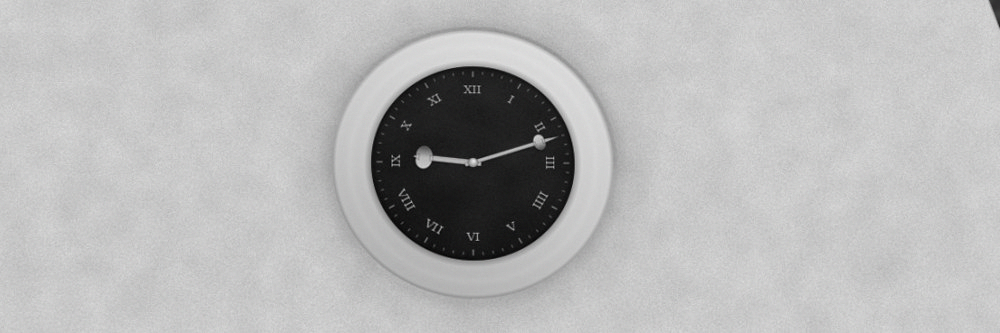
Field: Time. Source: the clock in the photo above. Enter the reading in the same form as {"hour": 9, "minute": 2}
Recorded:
{"hour": 9, "minute": 12}
